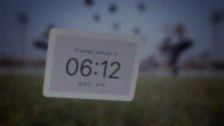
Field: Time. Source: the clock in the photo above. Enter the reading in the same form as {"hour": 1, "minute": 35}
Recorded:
{"hour": 6, "minute": 12}
